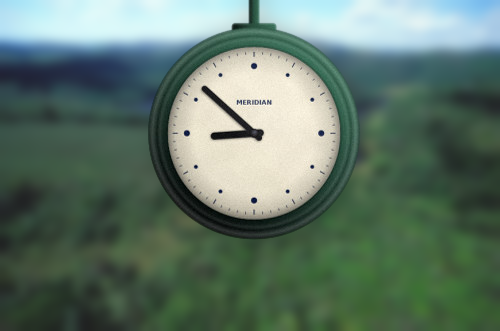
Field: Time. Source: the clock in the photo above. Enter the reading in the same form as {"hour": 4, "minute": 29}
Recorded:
{"hour": 8, "minute": 52}
